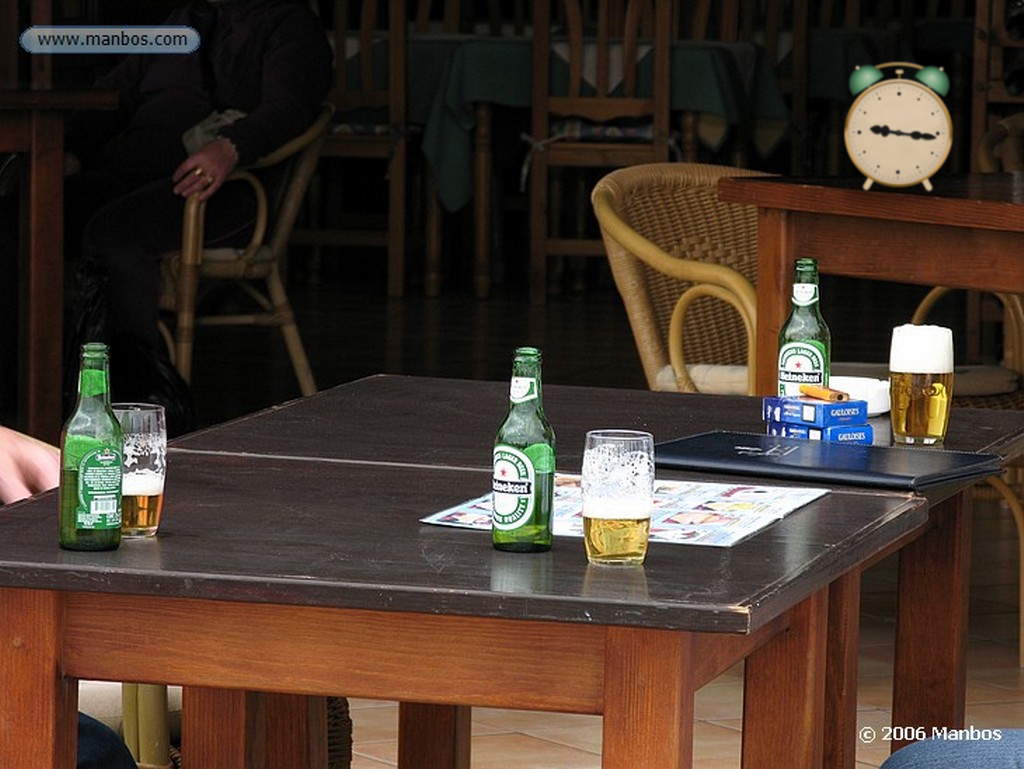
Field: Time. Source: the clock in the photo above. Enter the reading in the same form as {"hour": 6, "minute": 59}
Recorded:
{"hour": 9, "minute": 16}
